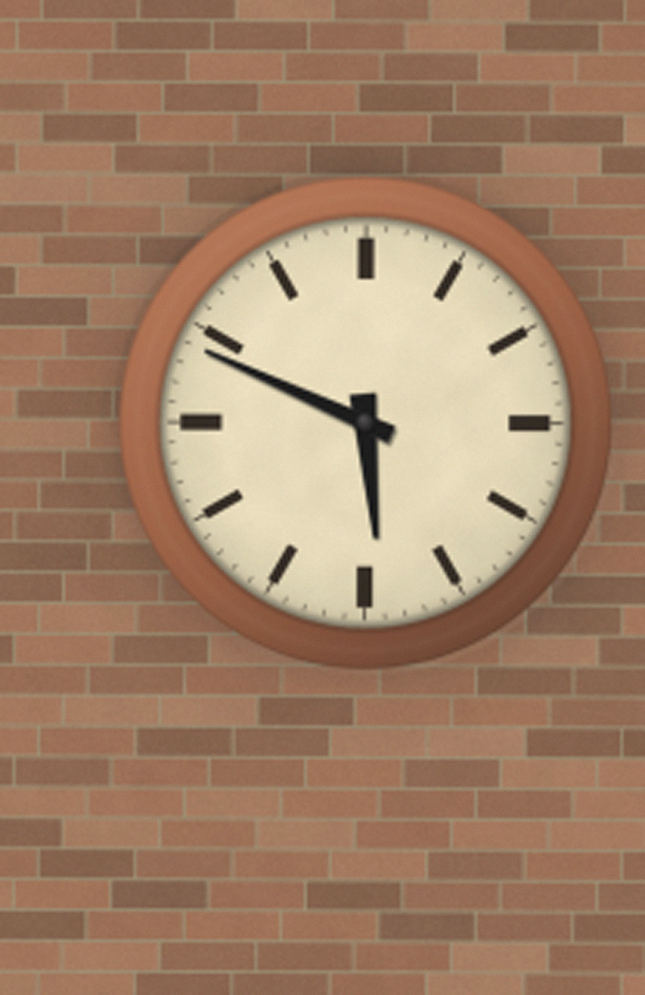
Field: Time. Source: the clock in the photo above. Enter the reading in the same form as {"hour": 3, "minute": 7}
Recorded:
{"hour": 5, "minute": 49}
